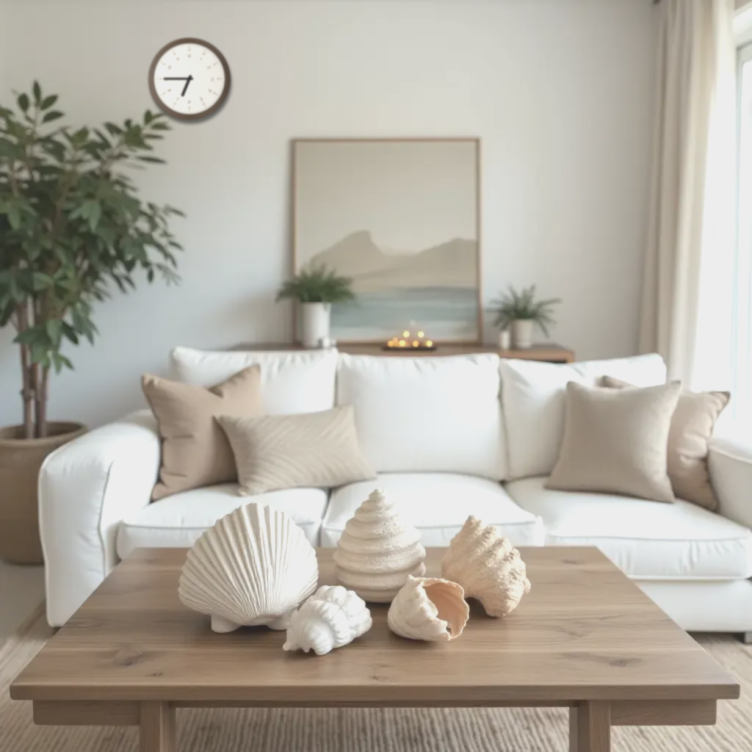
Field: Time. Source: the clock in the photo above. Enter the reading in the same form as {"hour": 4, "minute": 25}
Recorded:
{"hour": 6, "minute": 45}
